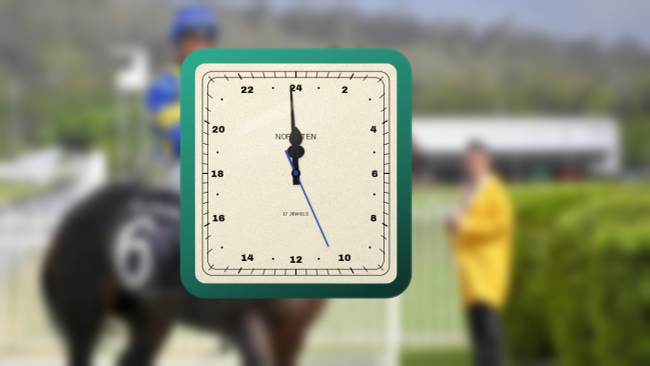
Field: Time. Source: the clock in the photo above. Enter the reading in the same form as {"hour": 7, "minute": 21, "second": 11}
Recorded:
{"hour": 23, "minute": 59, "second": 26}
